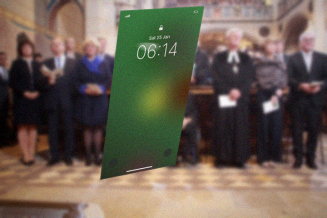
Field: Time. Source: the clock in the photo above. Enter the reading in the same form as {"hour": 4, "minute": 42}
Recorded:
{"hour": 6, "minute": 14}
